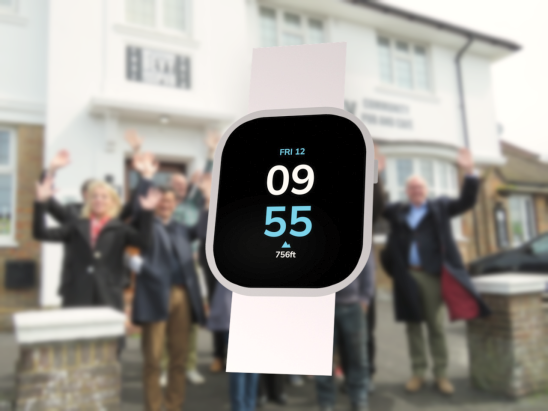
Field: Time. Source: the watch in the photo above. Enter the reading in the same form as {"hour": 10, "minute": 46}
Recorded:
{"hour": 9, "minute": 55}
